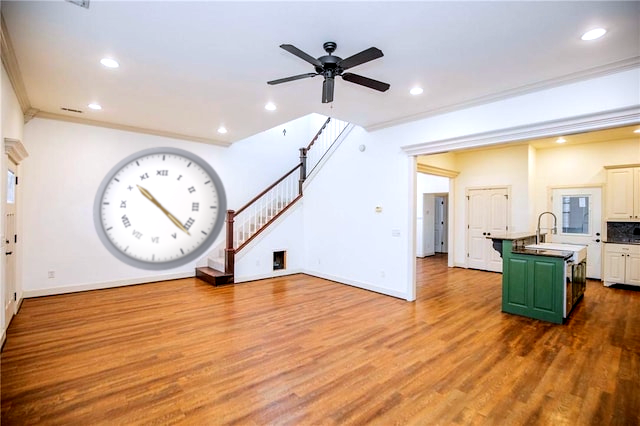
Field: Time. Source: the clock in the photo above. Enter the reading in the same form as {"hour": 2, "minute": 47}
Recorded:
{"hour": 10, "minute": 22}
